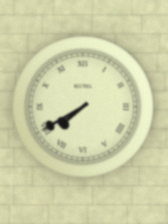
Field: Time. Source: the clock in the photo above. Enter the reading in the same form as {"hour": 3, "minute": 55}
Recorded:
{"hour": 7, "minute": 40}
